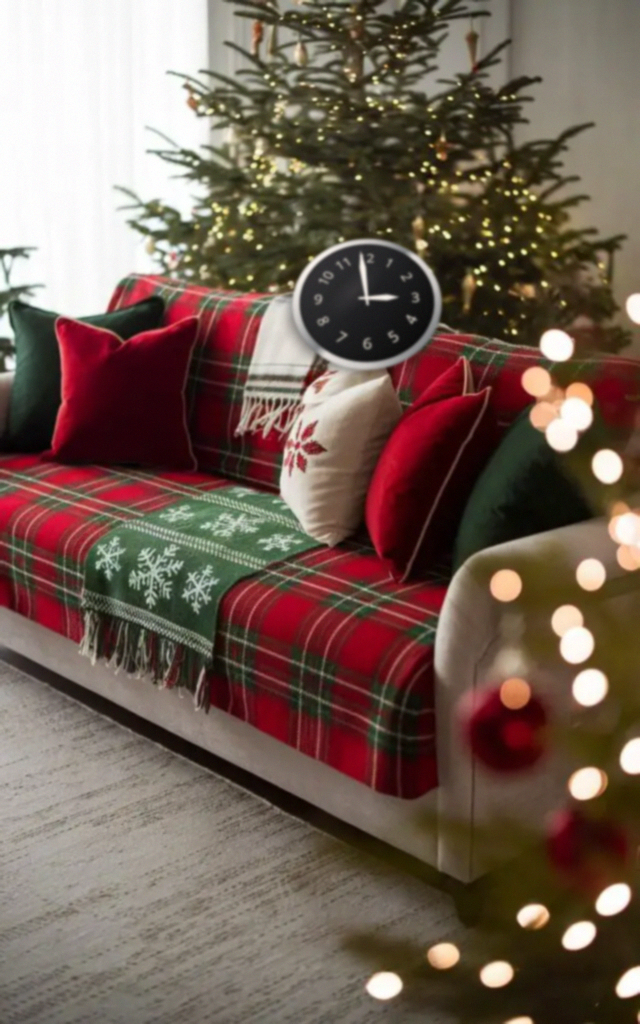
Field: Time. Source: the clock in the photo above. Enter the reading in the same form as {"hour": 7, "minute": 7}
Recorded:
{"hour": 2, "minute": 59}
